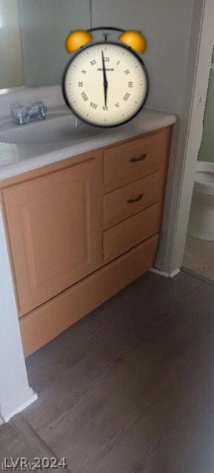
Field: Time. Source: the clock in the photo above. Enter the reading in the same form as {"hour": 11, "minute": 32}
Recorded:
{"hour": 5, "minute": 59}
